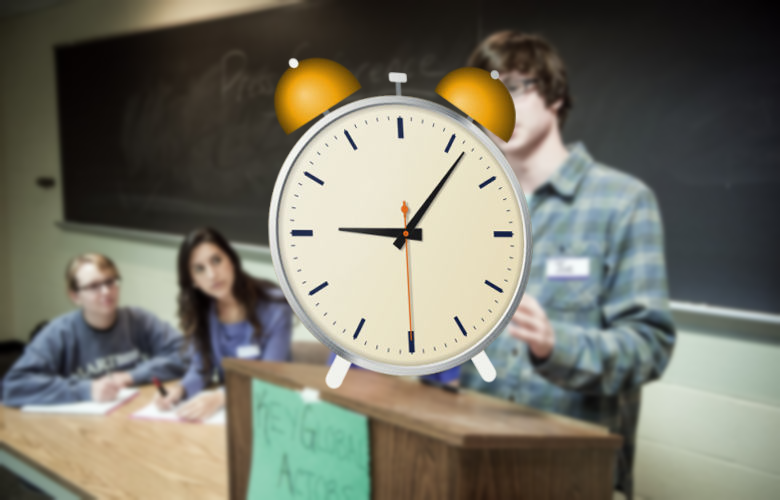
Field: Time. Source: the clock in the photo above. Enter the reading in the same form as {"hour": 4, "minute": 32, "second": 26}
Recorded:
{"hour": 9, "minute": 6, "second": 30}
